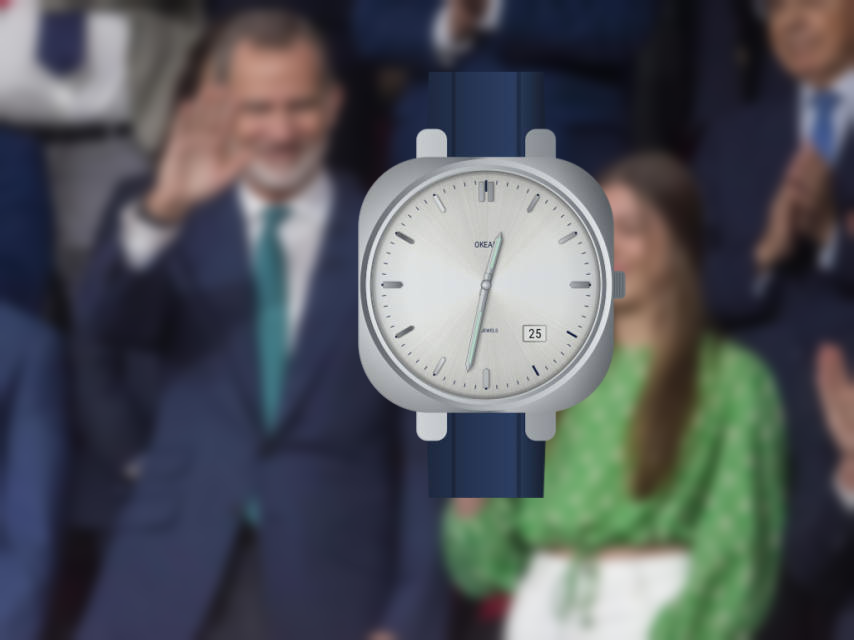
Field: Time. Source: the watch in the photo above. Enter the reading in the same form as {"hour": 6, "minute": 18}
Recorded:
{"hour": 12, "minute": 32}
